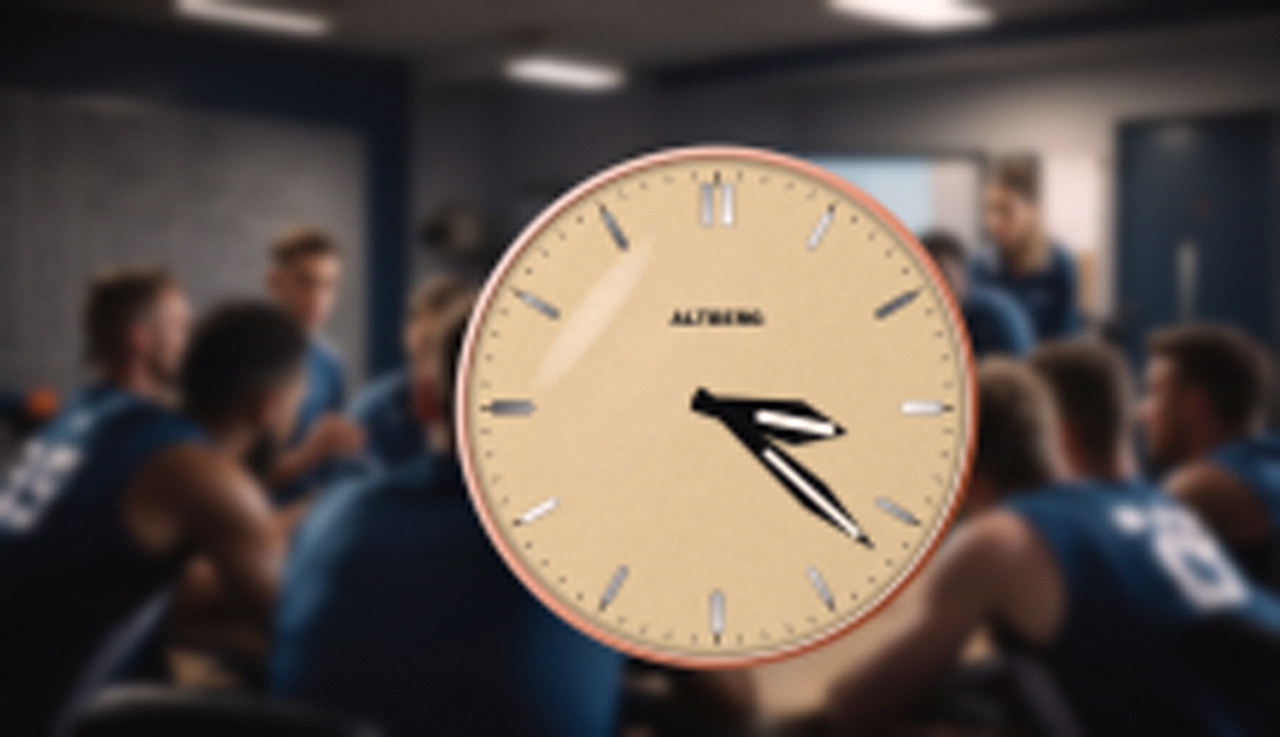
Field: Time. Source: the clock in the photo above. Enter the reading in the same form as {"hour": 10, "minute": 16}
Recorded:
{"hour": 3, "minute": 22}
